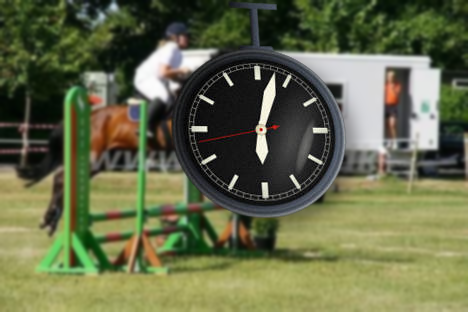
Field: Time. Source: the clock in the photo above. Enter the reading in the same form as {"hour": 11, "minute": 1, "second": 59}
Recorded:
{"hour": 6, "minute": 2, "second": 43}
